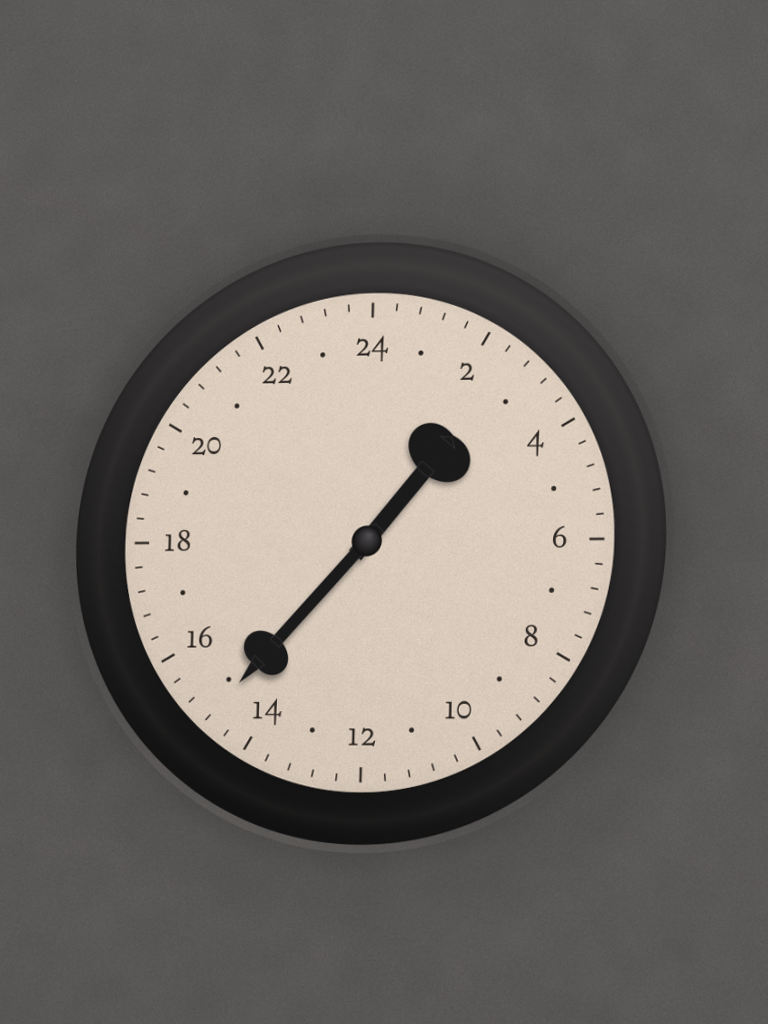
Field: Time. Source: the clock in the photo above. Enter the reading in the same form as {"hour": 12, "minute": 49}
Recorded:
{"hour": 2, "minute": 37}
